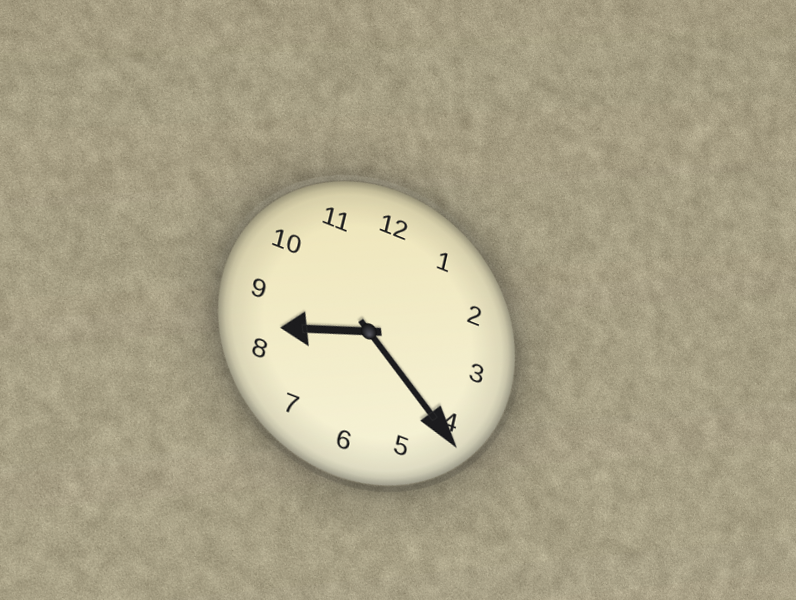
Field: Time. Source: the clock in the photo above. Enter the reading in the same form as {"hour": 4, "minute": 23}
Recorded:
{"hour": 8, "minute": 21}
